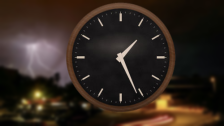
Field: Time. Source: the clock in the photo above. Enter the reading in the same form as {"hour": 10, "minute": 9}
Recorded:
{"hour": 1, "minute": 26}
